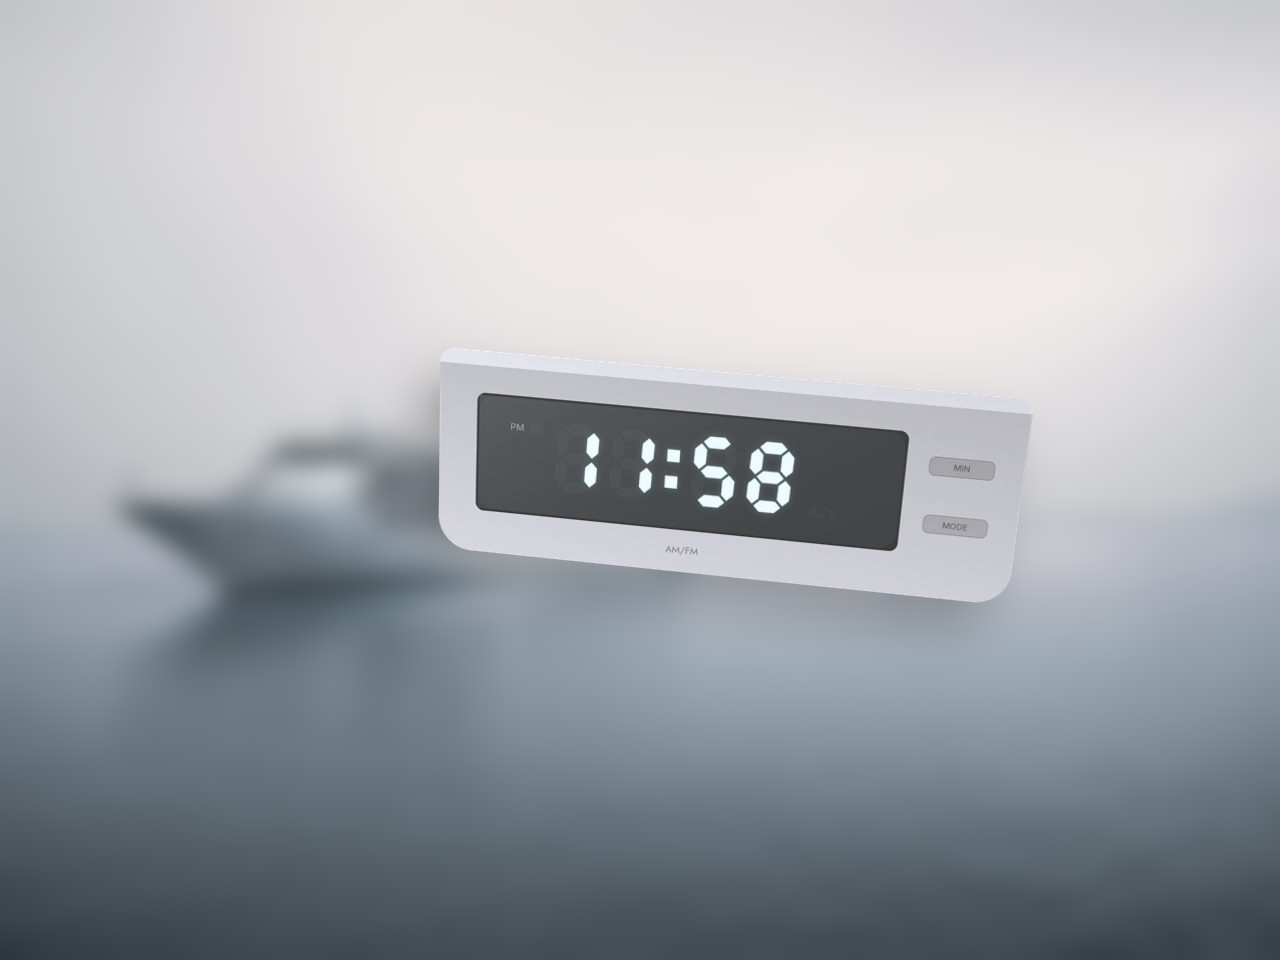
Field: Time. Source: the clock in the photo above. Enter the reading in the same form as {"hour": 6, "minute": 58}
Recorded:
{"hour": 11, "minute": 58}
